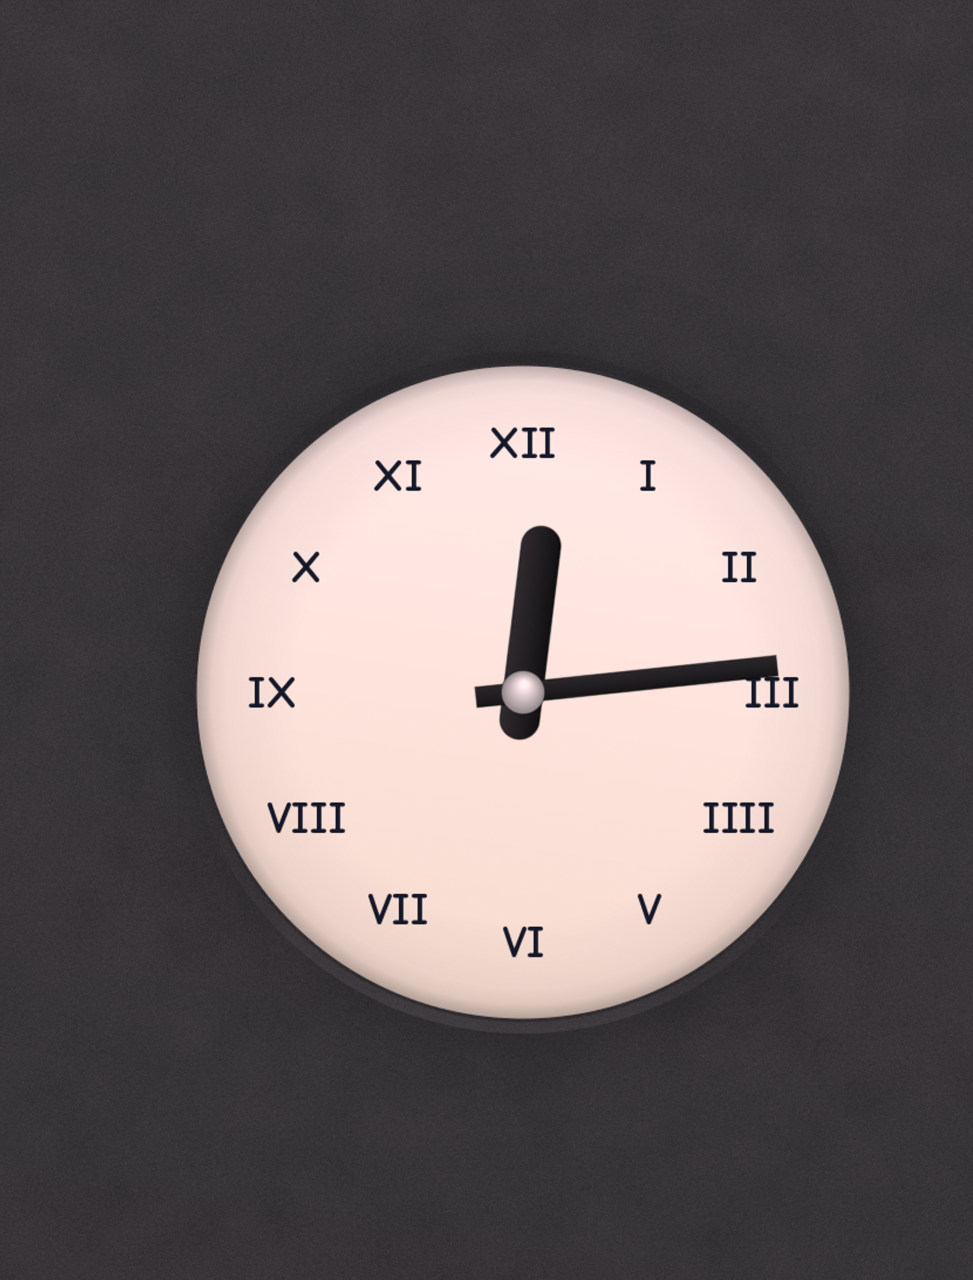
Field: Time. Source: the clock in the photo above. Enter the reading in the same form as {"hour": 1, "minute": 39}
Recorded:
{"hour": 12, "minute": 14}
